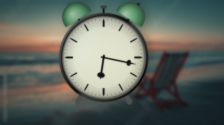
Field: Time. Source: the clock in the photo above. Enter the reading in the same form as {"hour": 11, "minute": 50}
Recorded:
{"hour": 6, "minute": 17}
